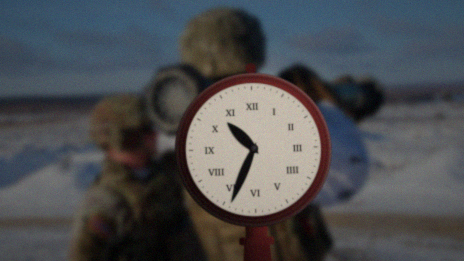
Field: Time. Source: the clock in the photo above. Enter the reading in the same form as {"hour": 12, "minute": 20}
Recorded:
{"hour": 10, "minute": 34}
